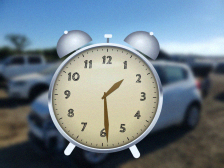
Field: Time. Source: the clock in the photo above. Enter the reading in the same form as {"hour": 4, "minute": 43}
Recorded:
{"hour": 1, "minute": 29}
